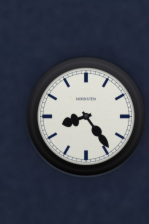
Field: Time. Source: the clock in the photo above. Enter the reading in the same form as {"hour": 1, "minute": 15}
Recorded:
{"hour": 8, "minute": 24}
